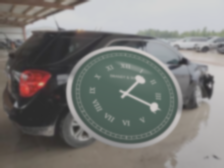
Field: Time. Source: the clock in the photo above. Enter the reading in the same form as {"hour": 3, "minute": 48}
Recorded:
{"hour": 1, "minute": 19}
